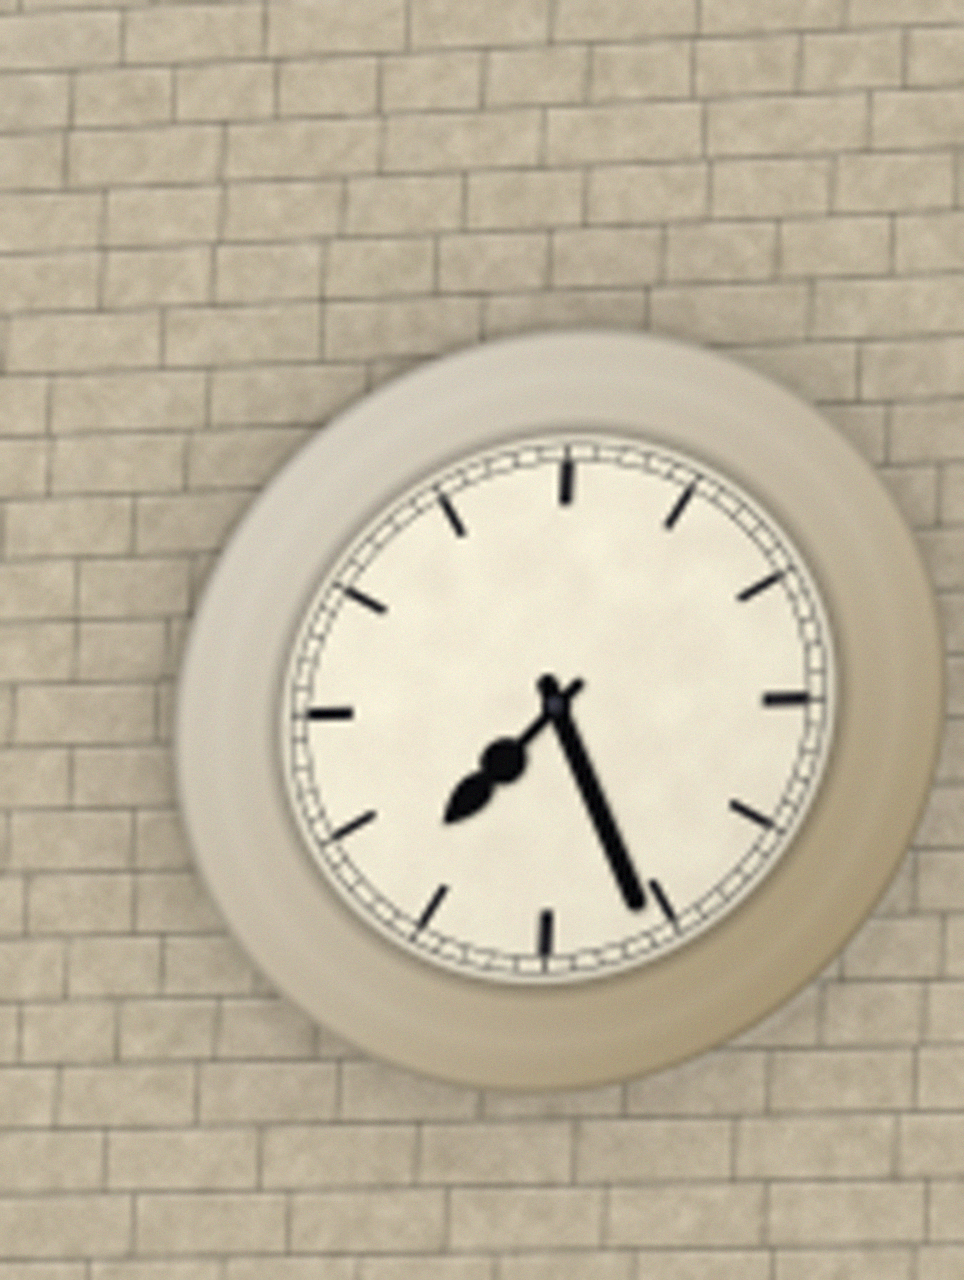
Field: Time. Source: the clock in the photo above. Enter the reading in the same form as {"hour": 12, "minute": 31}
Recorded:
{"hour": 7, "minute": 26}
